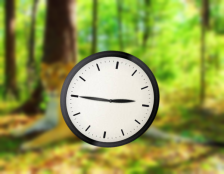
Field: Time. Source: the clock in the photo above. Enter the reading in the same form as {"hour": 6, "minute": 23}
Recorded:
{"hour": 2, "minute": 45}
